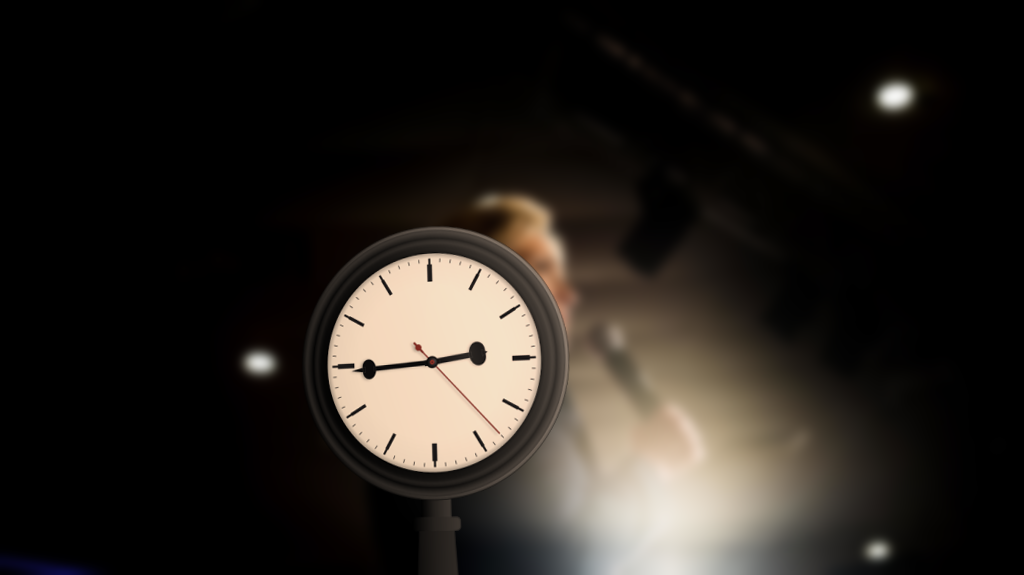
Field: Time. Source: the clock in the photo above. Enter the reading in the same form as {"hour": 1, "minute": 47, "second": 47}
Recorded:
{"hour": 2, "minute": 44, "second": 23}
